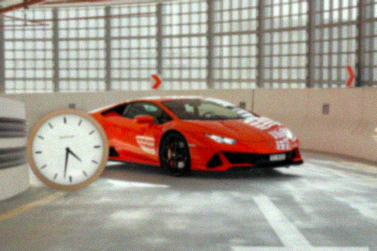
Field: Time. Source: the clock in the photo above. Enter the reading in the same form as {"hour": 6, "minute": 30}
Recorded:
{"hour": 4, "minute": 32}
